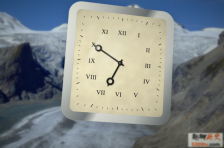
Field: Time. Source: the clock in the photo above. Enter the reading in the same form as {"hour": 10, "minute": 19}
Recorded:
{"hour": 6, "minute": 50}
